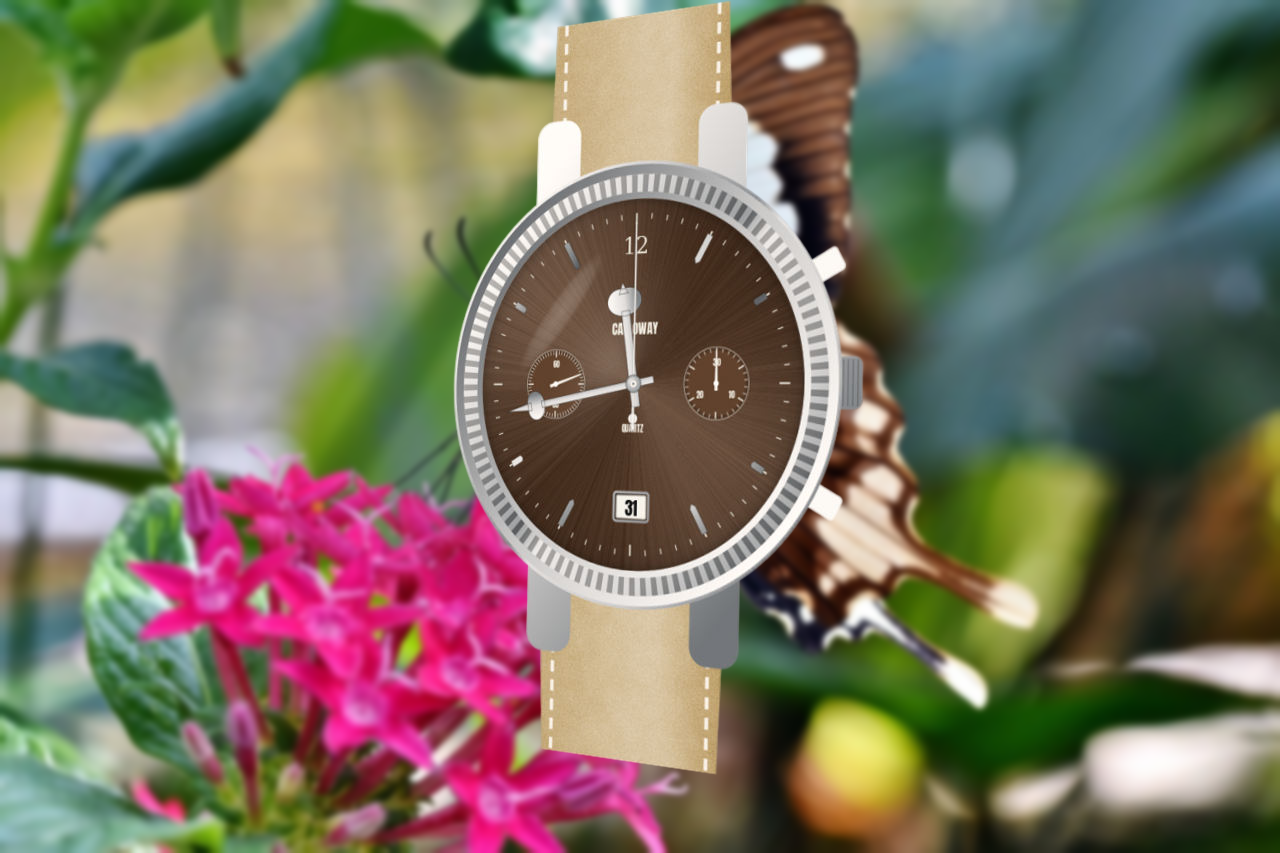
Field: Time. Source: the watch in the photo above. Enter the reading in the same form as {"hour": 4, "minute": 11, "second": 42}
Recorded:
{"hour": 11, "minute": 43, "second": 12}
